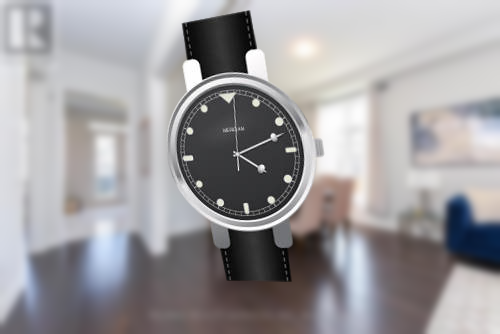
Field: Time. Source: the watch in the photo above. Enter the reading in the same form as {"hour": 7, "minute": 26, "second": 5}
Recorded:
{"hour": 4, "minute": 12, "second": 1}
